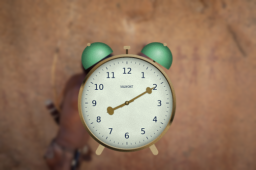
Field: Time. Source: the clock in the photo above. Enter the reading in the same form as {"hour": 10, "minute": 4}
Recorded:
{"hour": 8, "minute": 10}
